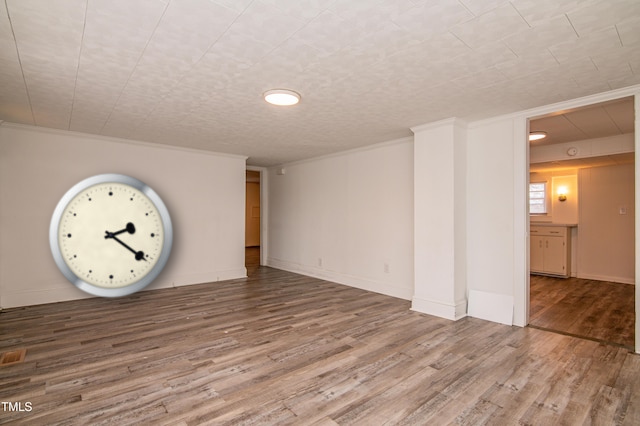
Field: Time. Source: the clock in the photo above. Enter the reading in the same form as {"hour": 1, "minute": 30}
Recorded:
{"hour": 2, "minute": 21}
